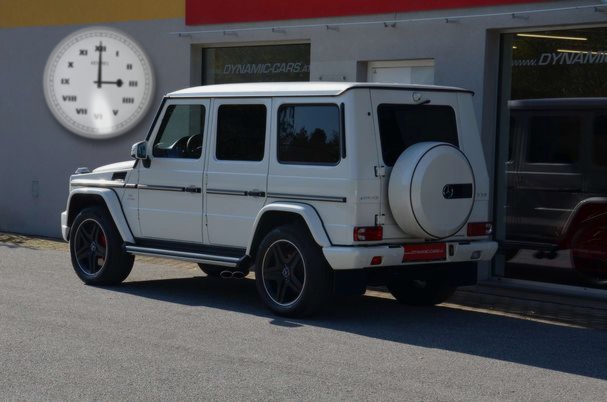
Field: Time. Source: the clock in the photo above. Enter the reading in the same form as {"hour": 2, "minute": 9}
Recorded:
{"hour": 3, "minute": 0}
